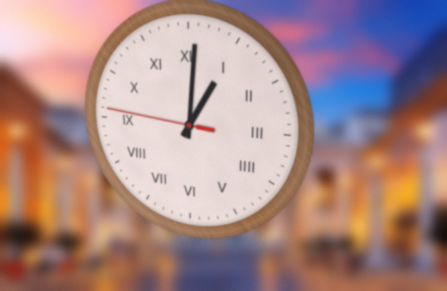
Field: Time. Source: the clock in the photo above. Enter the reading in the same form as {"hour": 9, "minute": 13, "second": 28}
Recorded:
{"hour": 1, "minute": 0, "second": 46}
